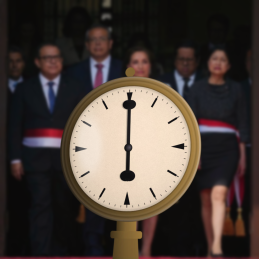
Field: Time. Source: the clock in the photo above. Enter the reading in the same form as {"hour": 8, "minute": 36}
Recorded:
{"hour": 6, "minute": 0}
